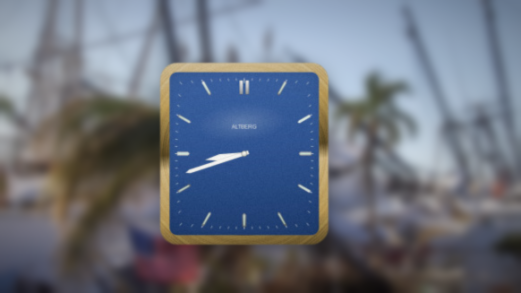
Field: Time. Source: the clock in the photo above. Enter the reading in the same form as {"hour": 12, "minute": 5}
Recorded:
{"hour": 8, "minute": 42}
